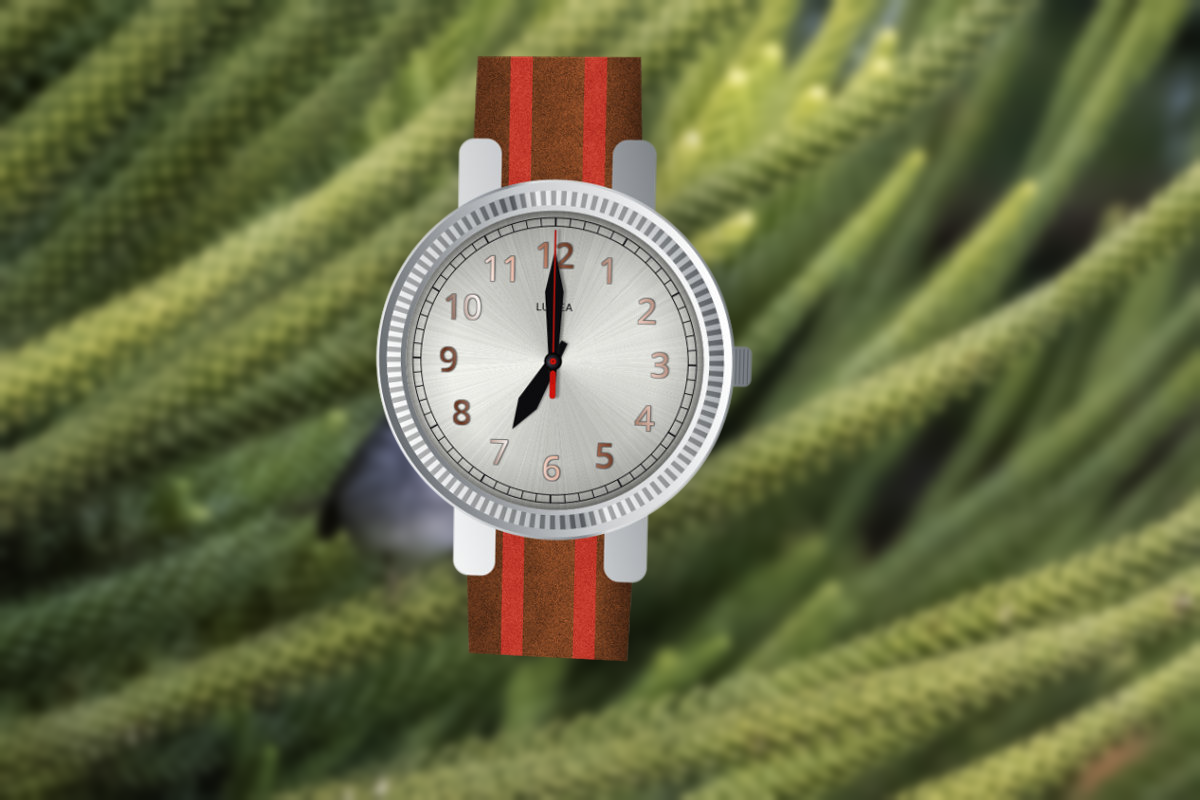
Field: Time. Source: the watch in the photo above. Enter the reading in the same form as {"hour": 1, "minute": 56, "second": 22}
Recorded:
{"hour": 7, "minute": 0, "second": 0}
